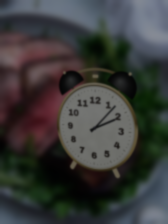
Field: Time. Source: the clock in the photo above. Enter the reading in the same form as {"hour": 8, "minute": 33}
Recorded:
{"hour": 2, "minute": 7}
